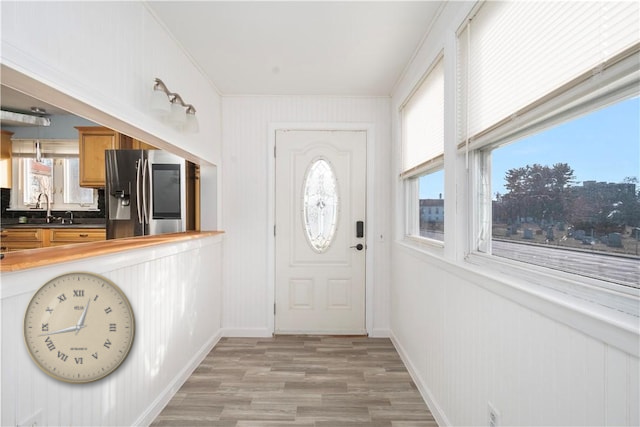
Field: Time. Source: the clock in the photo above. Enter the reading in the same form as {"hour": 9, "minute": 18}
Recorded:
{"hour": 12, "minute": 43}
